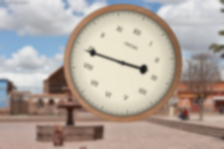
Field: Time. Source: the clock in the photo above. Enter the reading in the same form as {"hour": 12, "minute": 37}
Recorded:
{"hour": 2, "minute": 44}
